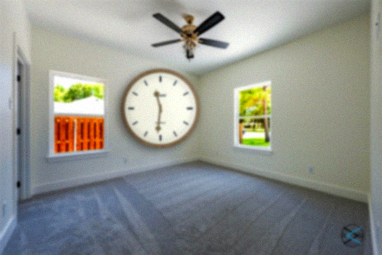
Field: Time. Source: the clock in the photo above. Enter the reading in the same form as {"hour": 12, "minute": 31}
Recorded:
{"hour": 11, "minute": 31}
